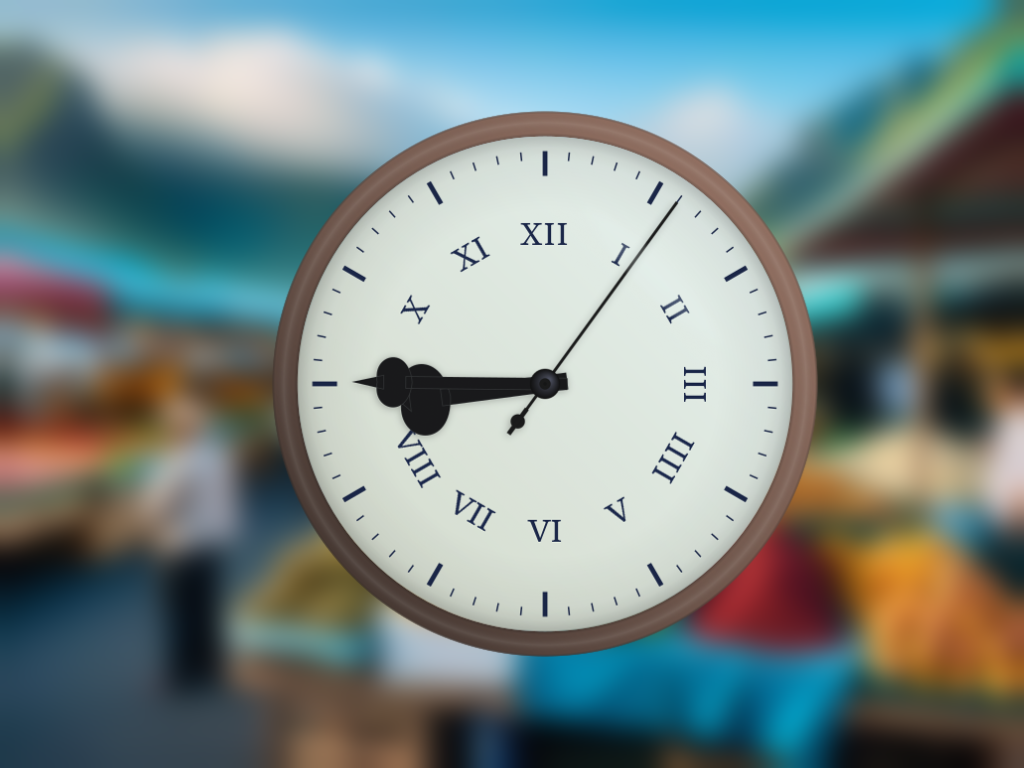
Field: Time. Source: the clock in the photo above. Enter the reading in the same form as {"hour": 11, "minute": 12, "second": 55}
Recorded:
{"hour": 8, "minute": 45, "second": 6}
